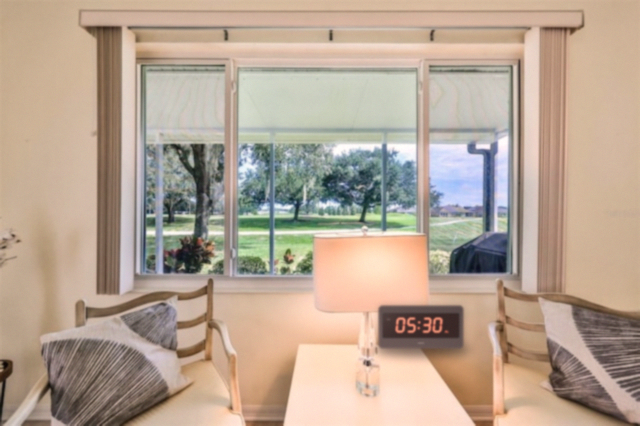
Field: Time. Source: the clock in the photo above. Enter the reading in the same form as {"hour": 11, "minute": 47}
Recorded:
{"hour": 5, "minute": 30}
